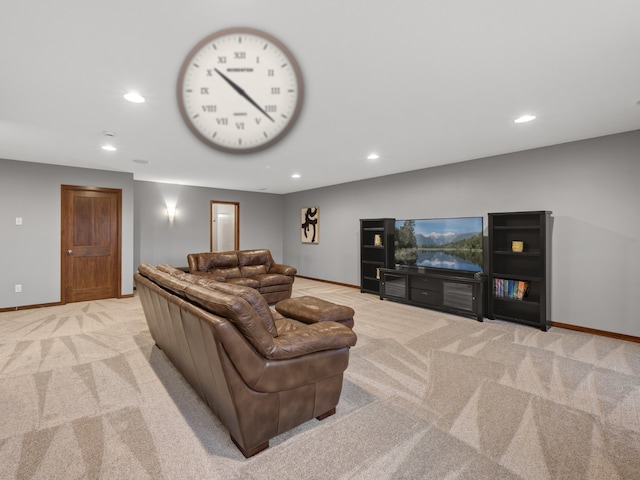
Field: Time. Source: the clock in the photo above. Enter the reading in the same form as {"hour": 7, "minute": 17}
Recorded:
{"hour": 10, "minute": 22}
